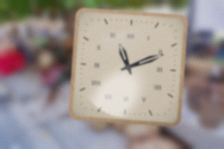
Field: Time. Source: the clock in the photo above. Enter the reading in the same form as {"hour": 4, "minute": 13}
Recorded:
{"hour": 11, "minute": 11}
